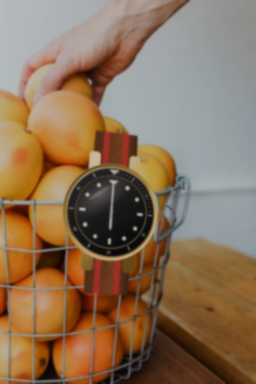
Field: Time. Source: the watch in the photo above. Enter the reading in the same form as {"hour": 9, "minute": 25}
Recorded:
{"hour": 6, "minute": 0}
